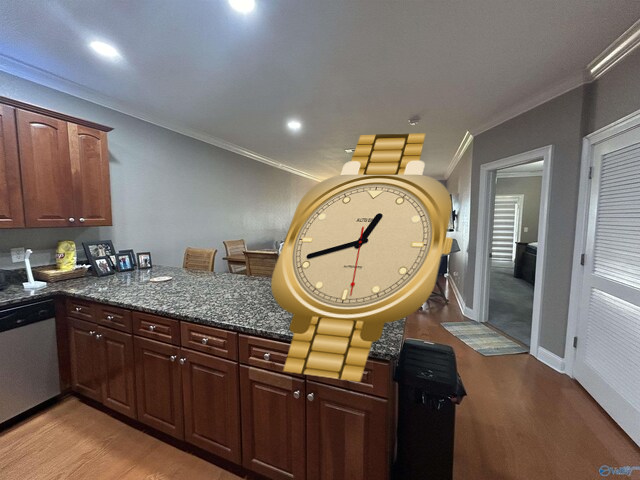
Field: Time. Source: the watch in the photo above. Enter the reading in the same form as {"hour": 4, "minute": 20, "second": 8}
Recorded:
{"hour": 12, "minute": 41, "second": 29}
